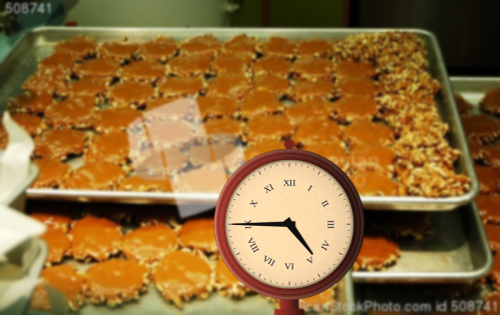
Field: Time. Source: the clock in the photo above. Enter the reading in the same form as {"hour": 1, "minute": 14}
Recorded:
{"hour": 4, "minute": 45}
